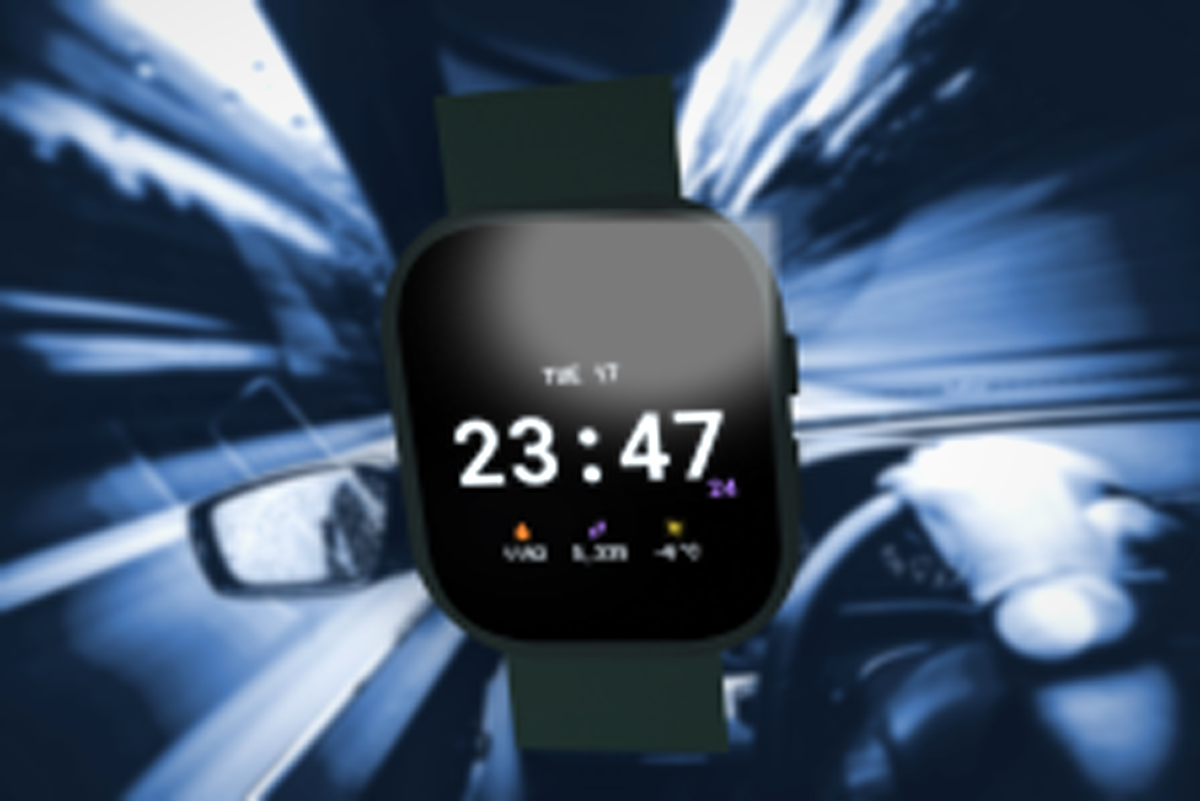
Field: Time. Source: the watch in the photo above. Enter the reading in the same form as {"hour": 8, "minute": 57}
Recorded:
{"hour": 23, "minute": 47}
